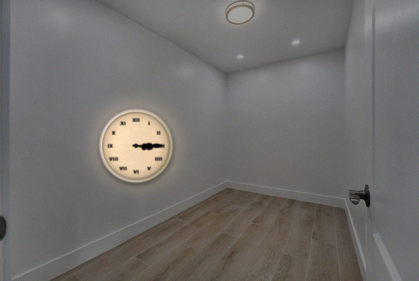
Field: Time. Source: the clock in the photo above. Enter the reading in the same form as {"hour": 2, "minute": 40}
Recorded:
{"hour": 3, "minute": 15}
